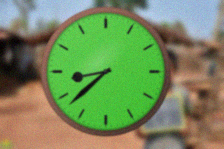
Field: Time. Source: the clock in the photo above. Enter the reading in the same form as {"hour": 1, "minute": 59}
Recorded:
{"hour": 8, "minute": 38}
